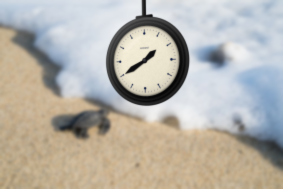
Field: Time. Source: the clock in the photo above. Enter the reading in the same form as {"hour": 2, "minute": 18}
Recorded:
{"hour": 1, "minute": 40}
